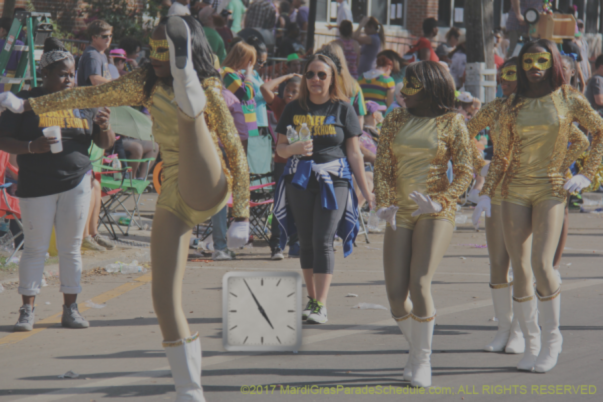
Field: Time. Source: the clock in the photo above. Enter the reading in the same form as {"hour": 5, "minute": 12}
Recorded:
{"hour": 4, "minute": 55}
